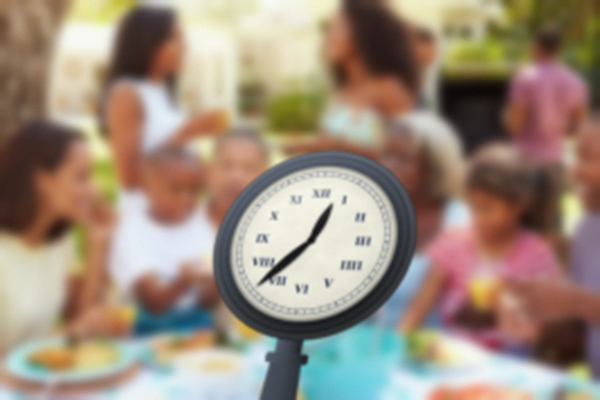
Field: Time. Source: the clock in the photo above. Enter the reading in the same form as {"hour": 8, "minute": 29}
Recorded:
{"hour": 12, "minute": 37}
